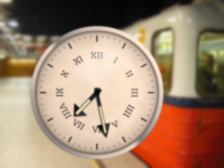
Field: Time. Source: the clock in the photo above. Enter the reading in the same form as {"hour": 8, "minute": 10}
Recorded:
{"hour": 7, "minute": 28}
